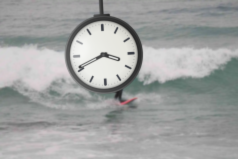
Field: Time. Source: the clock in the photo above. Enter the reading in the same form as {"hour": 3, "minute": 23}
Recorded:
{"hour": 3, "minute": 41}
